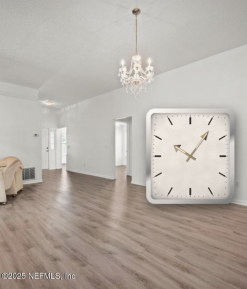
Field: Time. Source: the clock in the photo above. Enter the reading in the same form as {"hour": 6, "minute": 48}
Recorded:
{"hour": 10, "minute": 6}
